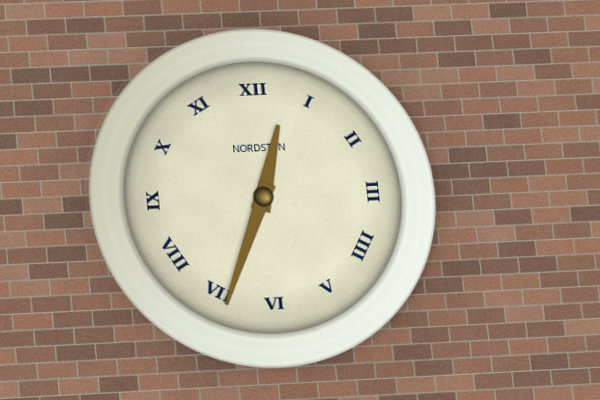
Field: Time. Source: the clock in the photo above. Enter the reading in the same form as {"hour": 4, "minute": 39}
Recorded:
{"hour": 12, "minute": 34}
